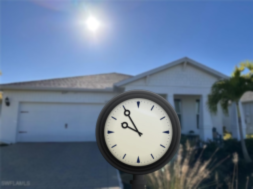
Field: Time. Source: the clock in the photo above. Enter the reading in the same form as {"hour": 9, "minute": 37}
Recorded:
{"hour": 9, "minute": 55}
